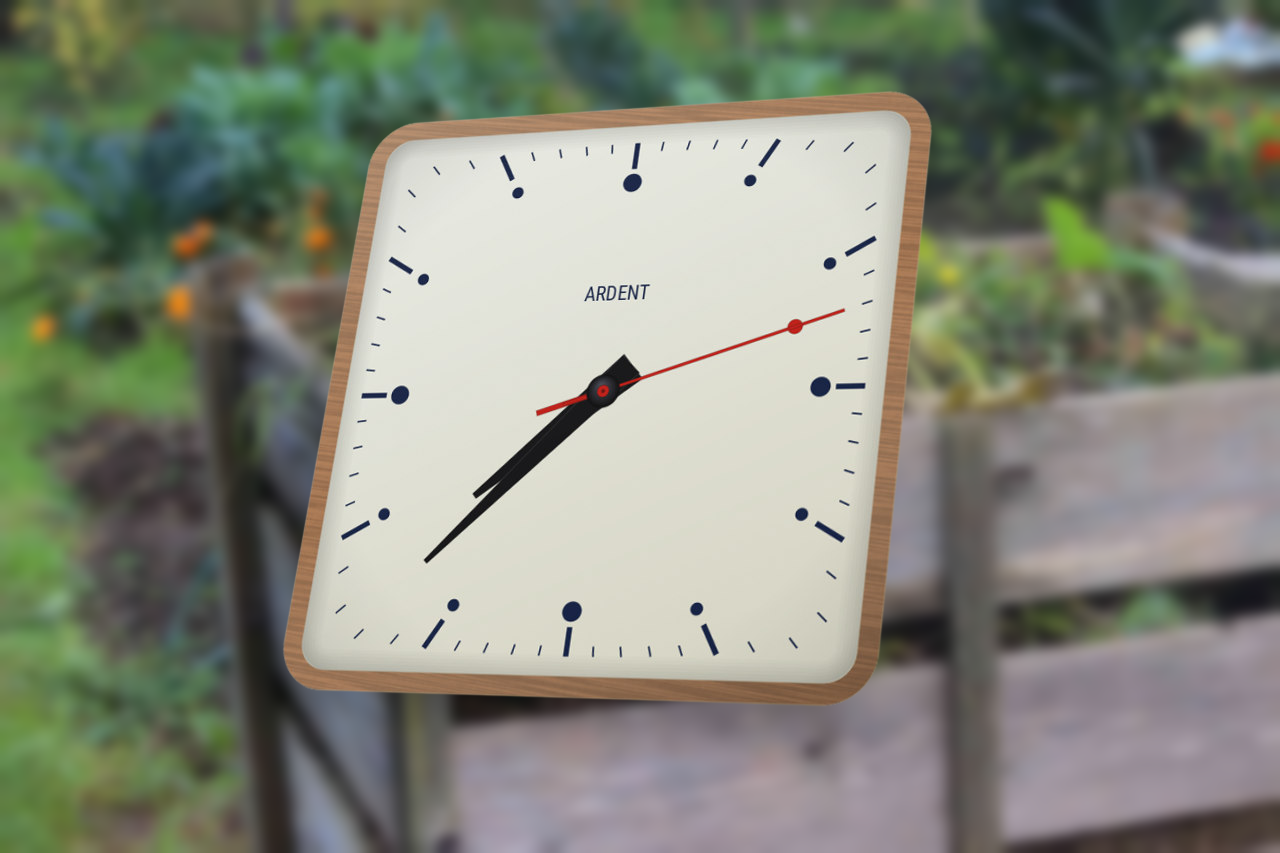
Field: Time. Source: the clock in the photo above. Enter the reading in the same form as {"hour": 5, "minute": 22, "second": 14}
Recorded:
{"hour": 7, "minute": 37, "second": 12}
